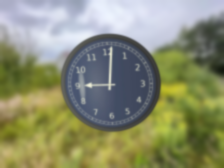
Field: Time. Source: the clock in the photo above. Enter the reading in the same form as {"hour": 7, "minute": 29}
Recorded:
{"hour": 9, "minute": 1}
